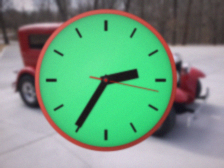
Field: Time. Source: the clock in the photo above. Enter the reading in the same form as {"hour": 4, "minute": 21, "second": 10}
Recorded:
{"hour": 2, "minute": 35, "second": 17}
